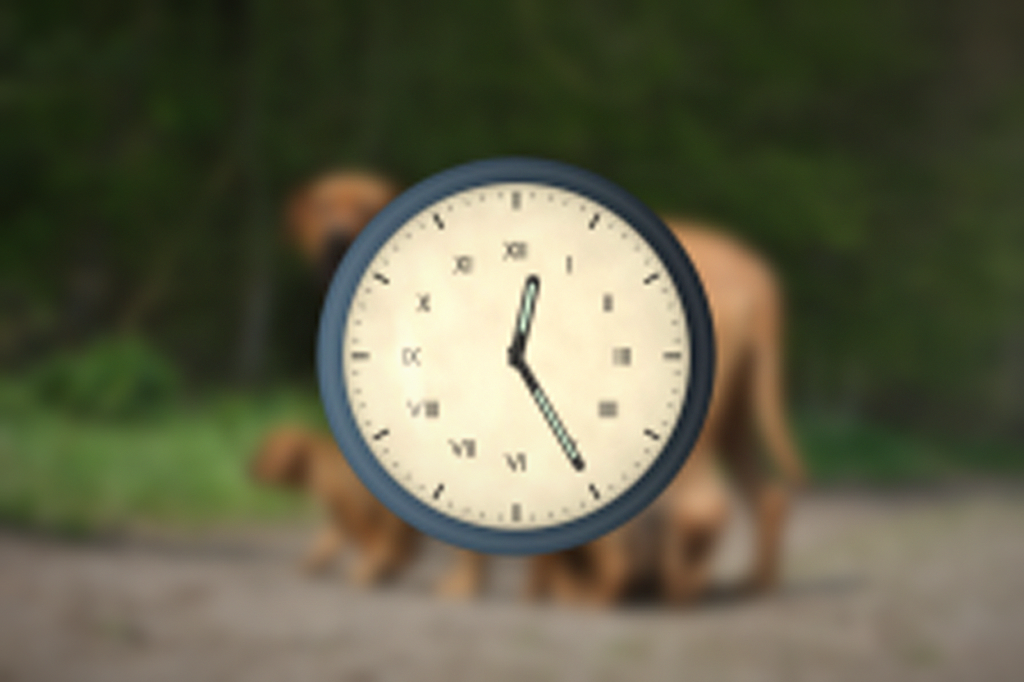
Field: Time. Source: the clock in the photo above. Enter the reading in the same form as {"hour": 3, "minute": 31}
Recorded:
{"hour": 12, "minute": 25}
